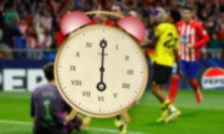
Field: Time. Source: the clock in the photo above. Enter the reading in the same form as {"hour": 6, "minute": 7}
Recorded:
{"hour": 6, "minute": 0}
